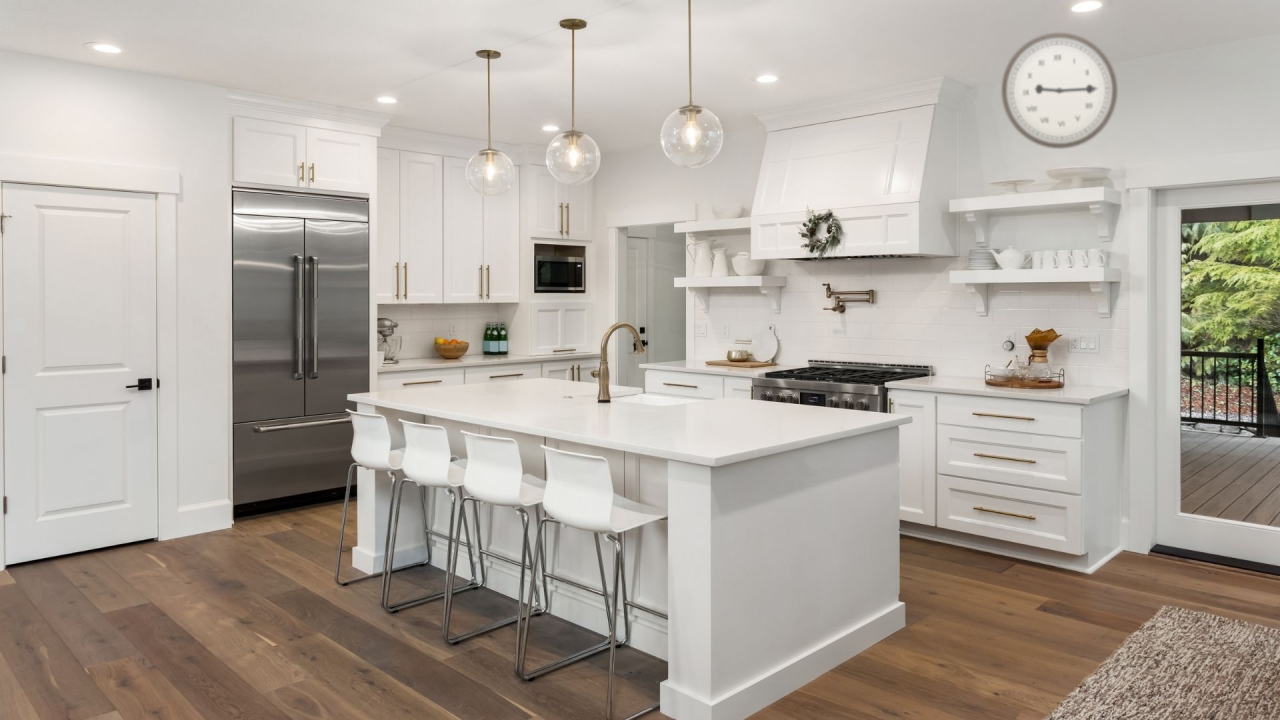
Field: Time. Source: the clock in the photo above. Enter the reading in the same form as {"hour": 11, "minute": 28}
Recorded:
{"hour": 9, "minute": 15}
